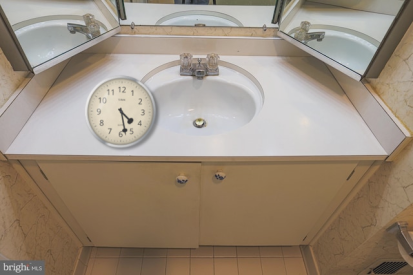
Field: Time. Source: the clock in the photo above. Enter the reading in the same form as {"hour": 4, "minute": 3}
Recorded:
{"hour": 4, "minute": 28}
